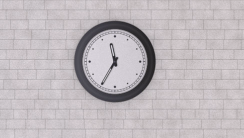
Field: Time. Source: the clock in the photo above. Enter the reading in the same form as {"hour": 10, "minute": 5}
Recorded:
{"hour": 11, "minute": 35}
